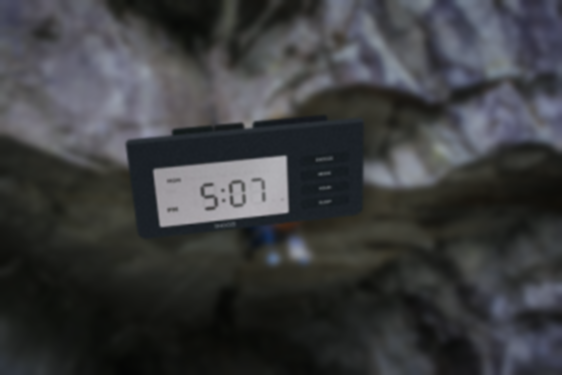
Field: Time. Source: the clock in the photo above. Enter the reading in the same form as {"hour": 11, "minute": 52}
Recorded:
{"hour": 5, "minute": 7}
